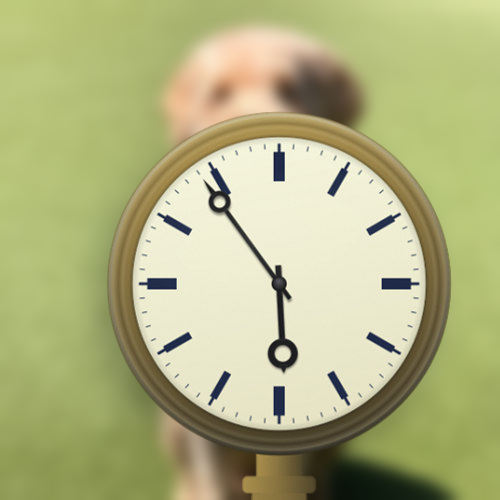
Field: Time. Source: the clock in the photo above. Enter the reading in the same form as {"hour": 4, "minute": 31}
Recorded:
{"hour": 5, "minute": 54}
